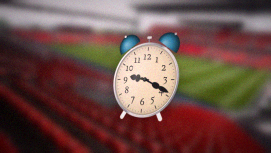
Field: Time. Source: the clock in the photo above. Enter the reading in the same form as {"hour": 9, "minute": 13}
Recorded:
{"hour": 9, "minute": 19}
